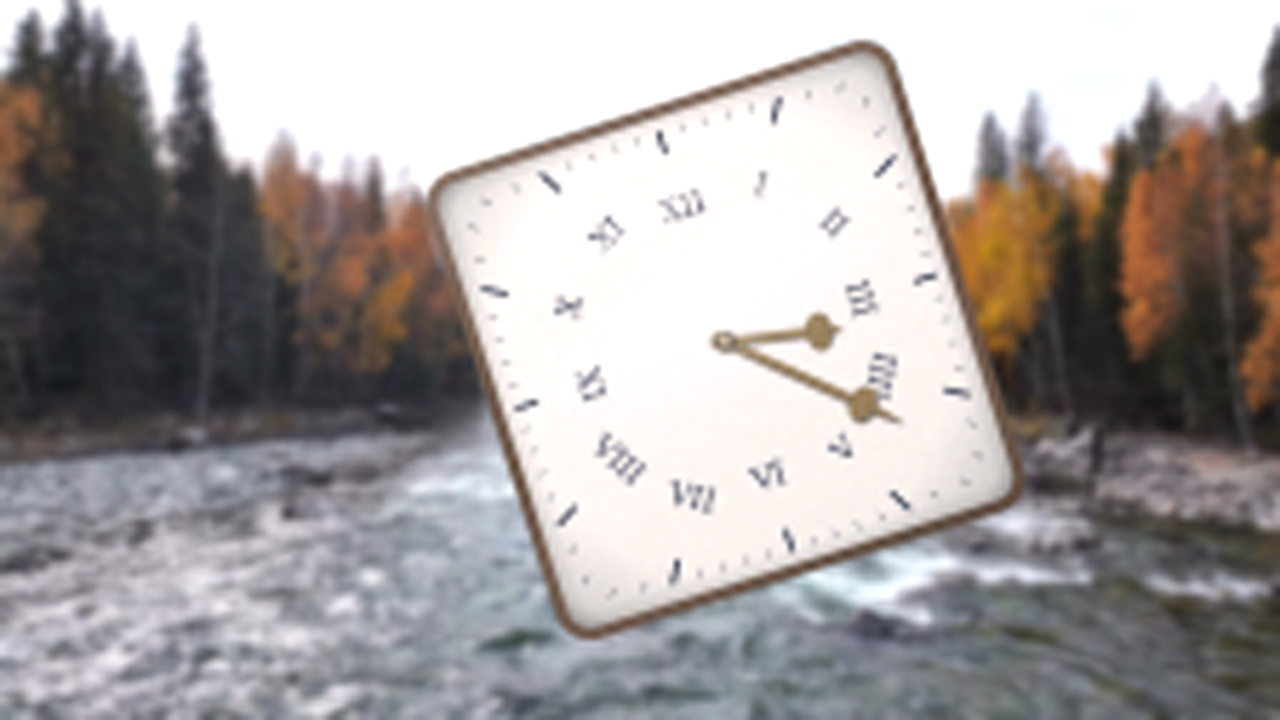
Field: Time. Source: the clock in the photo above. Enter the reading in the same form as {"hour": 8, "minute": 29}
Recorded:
{"hour": 3, "minute": 22}
